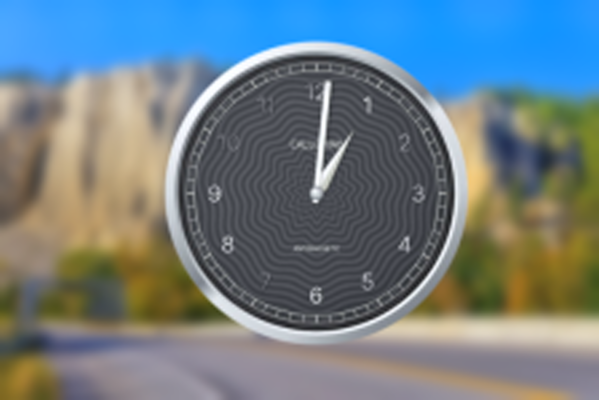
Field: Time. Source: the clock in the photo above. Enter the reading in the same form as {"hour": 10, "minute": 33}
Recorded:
{"hour": 1, "minute": 1}
